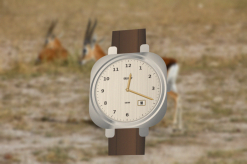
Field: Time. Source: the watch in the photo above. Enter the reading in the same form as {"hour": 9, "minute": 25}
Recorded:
{"hour": 12, "minute": 19}
